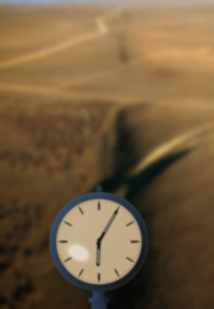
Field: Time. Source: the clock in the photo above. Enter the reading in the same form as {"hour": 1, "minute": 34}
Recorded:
{"hour": 6, "minute": 5}
